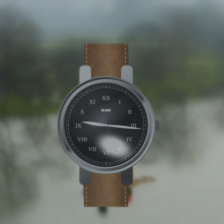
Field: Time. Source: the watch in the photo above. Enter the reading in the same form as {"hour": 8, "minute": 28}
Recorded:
{"hour": 9, "minute": 16}
